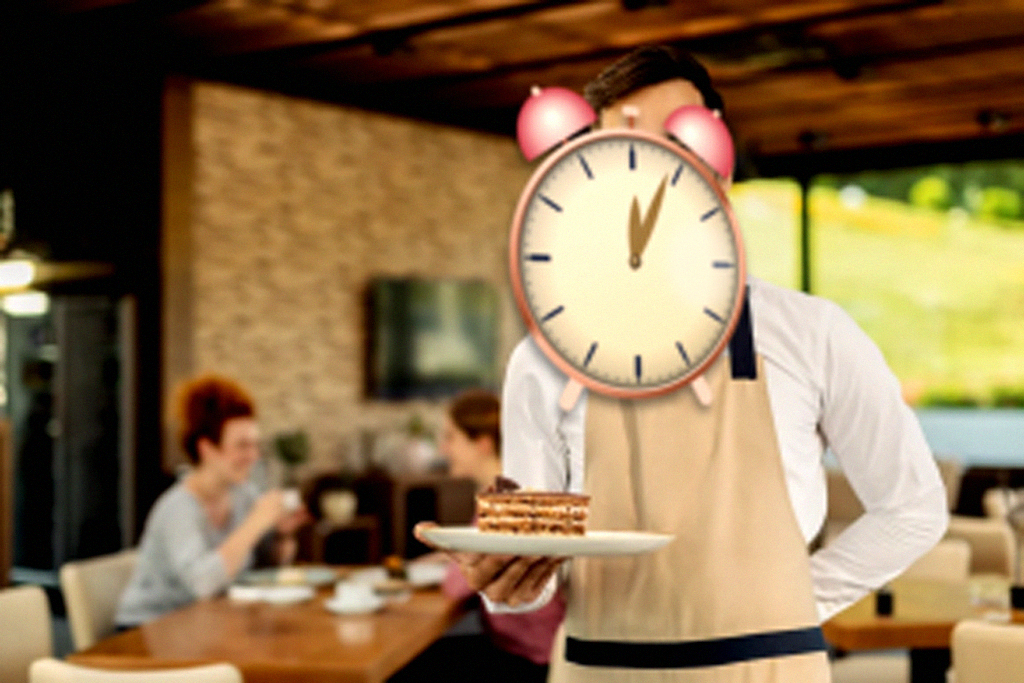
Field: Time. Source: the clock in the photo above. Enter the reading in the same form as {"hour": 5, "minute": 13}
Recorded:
{"hour": 12, "minute": 4}
